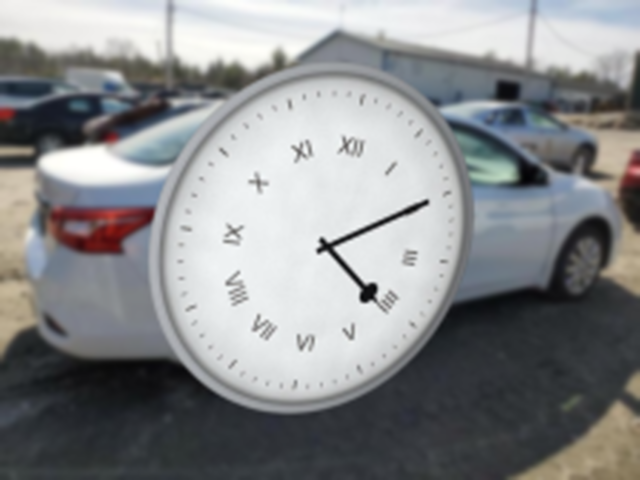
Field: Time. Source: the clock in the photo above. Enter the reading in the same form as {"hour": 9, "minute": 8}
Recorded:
{"hour": 4, "minute": 10}
